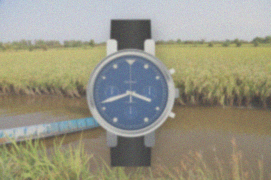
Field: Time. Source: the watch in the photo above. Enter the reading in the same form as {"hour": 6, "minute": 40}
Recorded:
{"hour": 3, "minute": 42}
